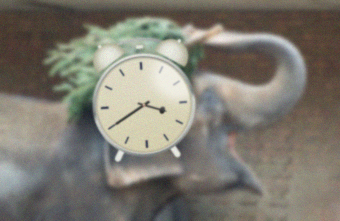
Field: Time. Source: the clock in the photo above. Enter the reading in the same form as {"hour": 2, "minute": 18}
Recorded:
{"hour": 3, "minute": 40}
